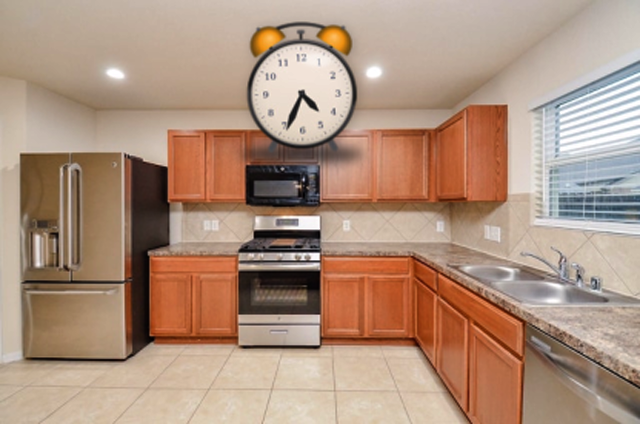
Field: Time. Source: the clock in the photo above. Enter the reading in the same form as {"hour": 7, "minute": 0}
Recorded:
{"hour": 4, "minute": 34}
